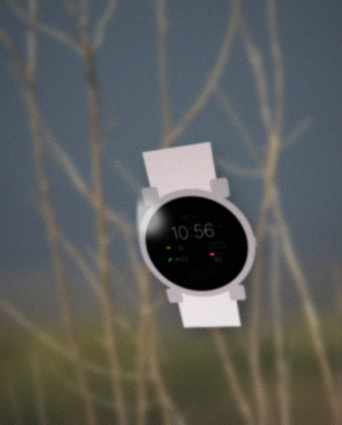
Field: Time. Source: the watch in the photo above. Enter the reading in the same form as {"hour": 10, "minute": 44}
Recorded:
{"hour": 10, "minute": 56}
